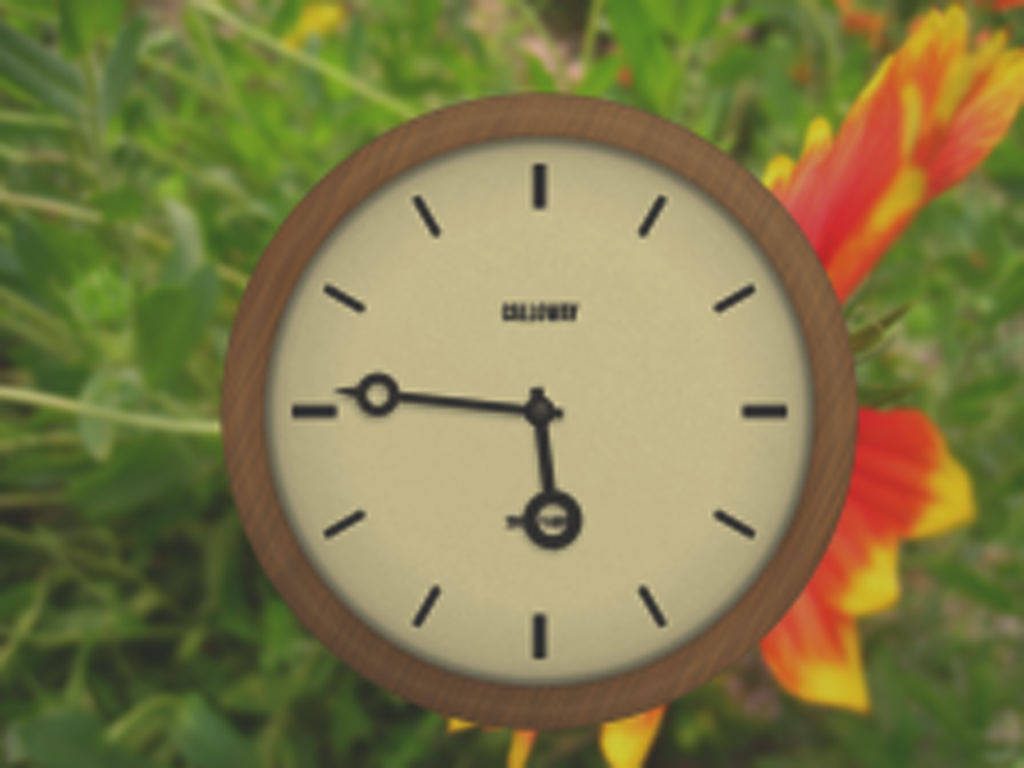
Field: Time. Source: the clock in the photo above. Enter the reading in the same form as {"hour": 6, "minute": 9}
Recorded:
{"hour": 5, "minute": 46}
